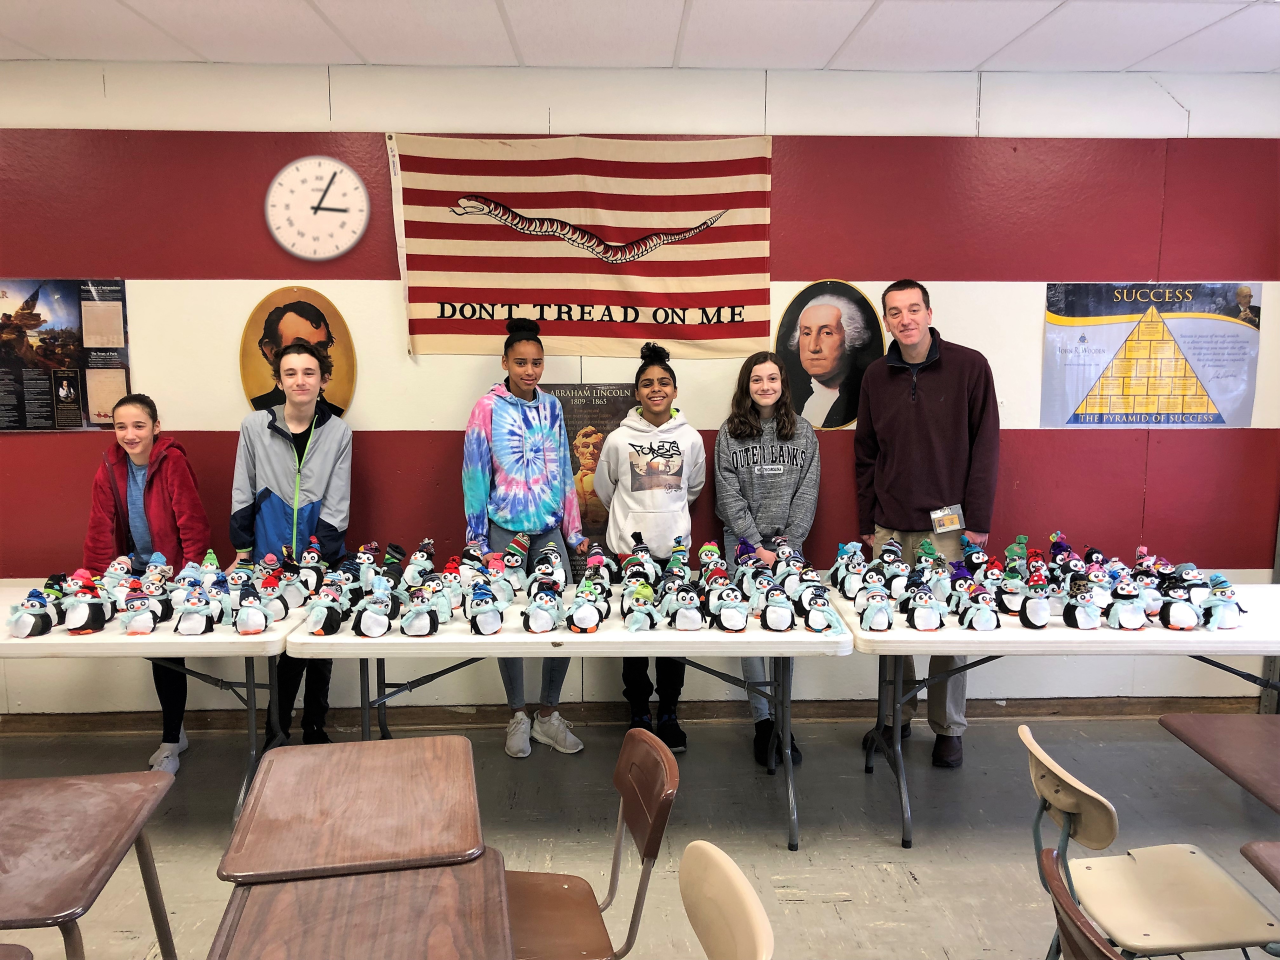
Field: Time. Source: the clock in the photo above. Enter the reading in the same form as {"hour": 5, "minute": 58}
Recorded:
{"hour": 3, "minute": 4}
